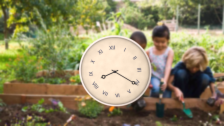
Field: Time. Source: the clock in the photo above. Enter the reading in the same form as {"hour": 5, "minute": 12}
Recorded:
{"hour": 8, "minute": 21}
